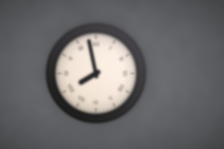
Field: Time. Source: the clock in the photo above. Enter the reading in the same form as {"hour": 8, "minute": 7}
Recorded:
{"hour": 7, "minute": 58}
